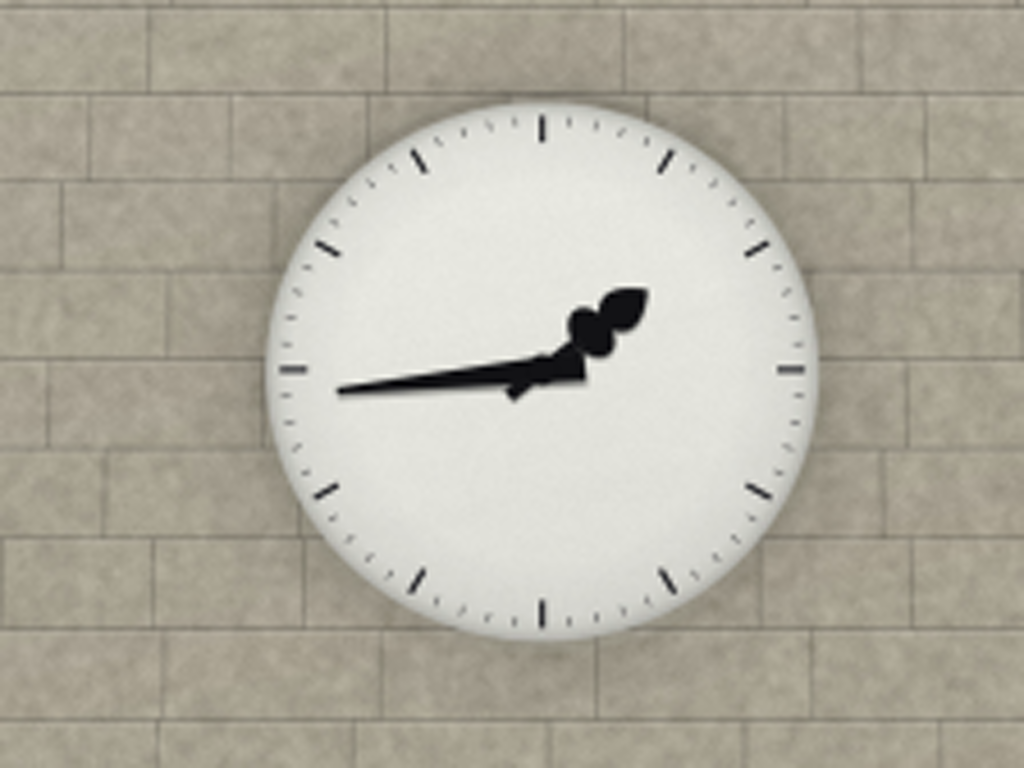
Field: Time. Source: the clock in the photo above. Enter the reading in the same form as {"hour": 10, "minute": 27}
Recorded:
{"hour": 1, "minute": 44}
